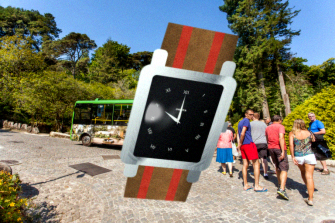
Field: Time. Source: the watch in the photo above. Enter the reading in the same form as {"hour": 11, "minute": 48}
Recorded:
{"hour": 10, "minute": 0}
